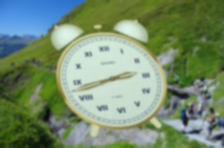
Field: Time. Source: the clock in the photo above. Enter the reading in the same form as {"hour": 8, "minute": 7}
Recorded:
{"hour": 2, "minute": 43}
